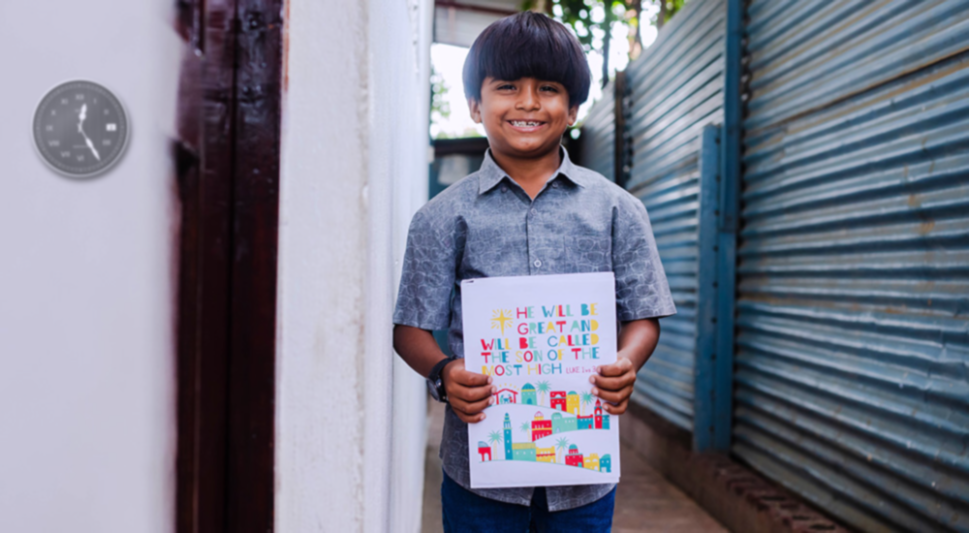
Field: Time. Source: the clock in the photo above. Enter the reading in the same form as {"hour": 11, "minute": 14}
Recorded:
{"hour": 12, "minute": 25}
